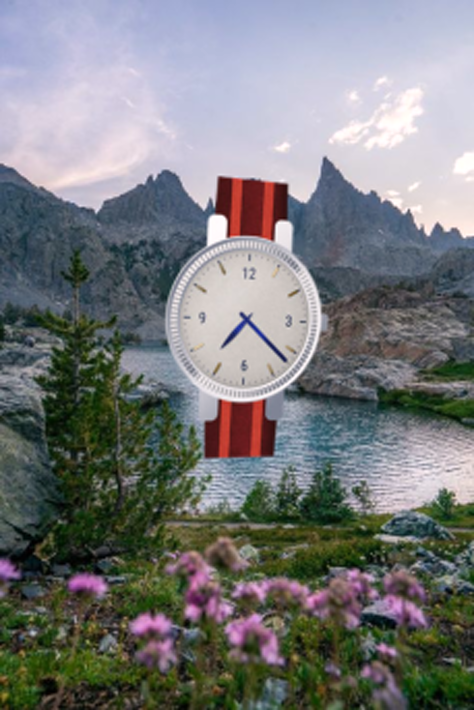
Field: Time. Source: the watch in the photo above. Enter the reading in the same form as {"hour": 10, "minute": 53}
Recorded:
{"hour": 7, "minute": 22}
